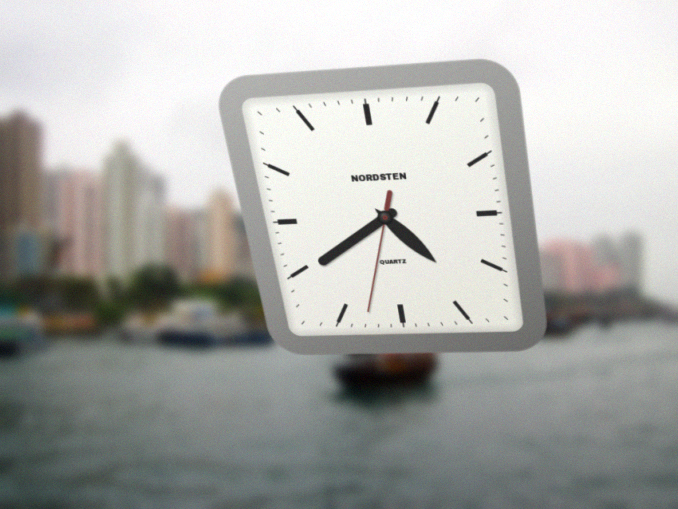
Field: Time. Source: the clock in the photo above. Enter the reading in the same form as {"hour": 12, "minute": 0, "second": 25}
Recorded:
{"hour": 4, "minute": 39, "second": 33}
